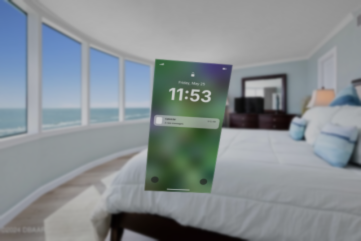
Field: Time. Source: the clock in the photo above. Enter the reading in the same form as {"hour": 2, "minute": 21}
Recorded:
{"hour": 11, "minute": 53}
